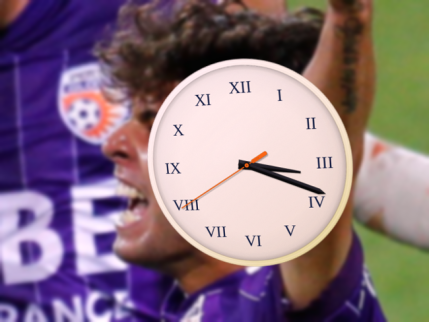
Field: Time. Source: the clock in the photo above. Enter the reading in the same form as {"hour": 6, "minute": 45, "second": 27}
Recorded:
{"hour": 3, "minute": 18, "second": 40}
